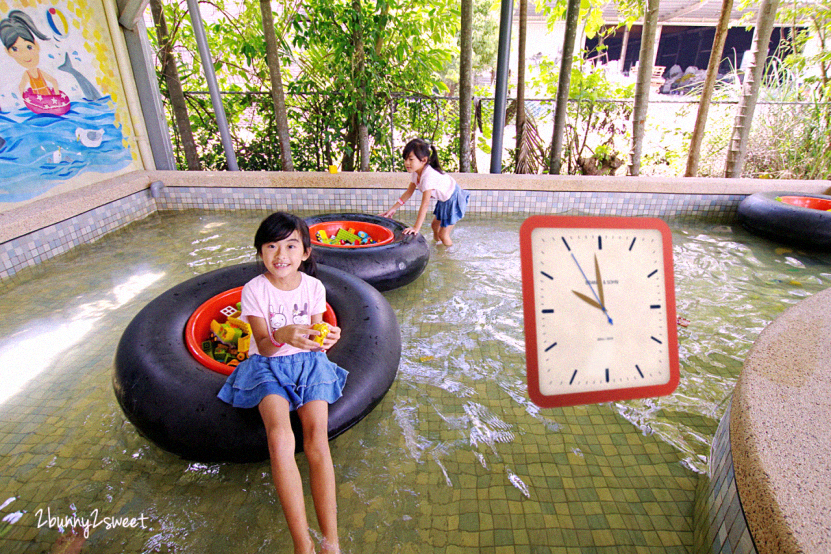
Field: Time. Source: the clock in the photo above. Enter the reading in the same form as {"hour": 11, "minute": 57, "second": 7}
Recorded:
{"hour": 9, "minute": 58, "second": 55}
